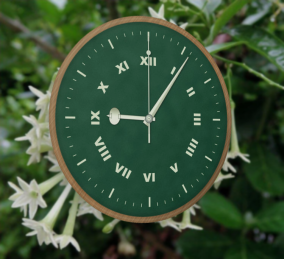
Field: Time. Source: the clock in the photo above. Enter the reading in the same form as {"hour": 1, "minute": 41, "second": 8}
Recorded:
{"hour": 9, "minute": 6, "second": 0}
